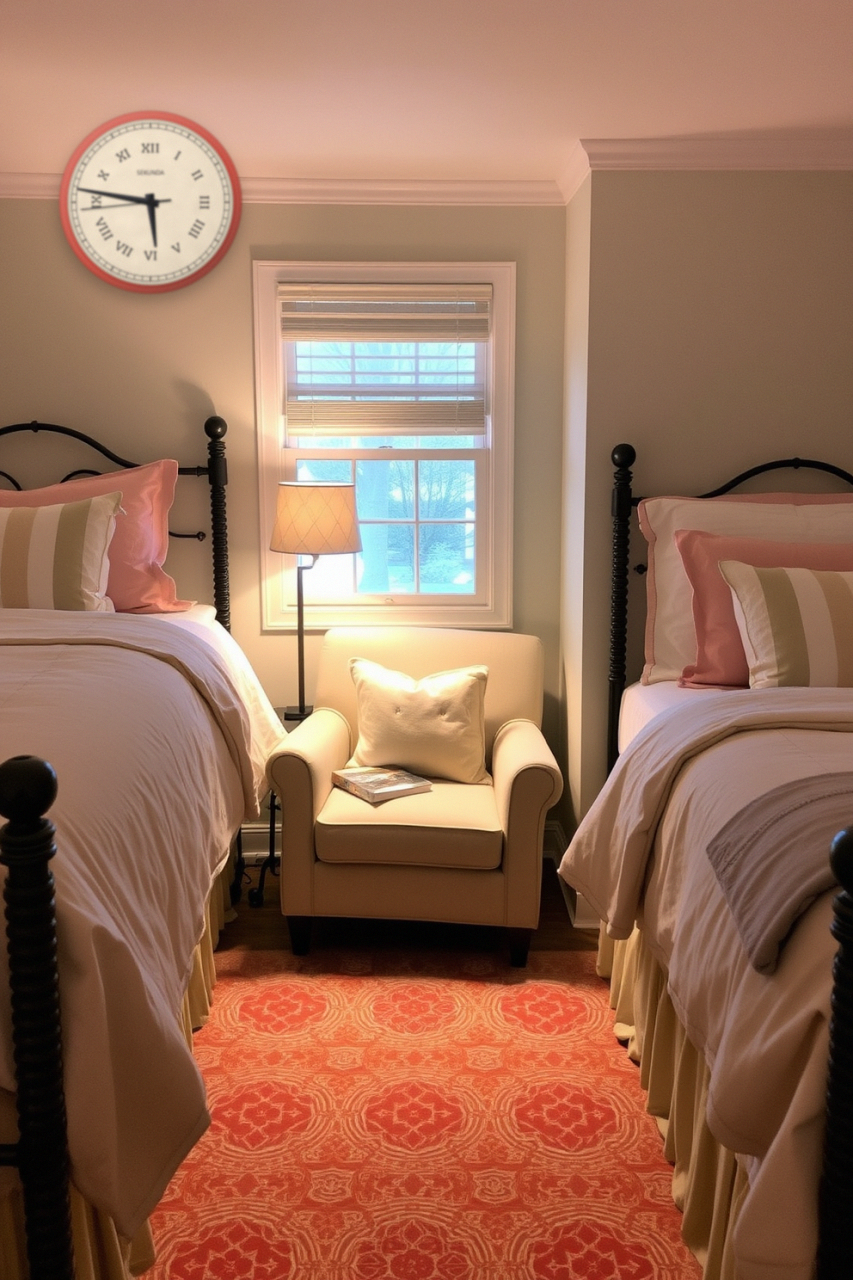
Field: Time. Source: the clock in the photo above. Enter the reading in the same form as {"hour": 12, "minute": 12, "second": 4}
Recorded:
{"hour": 5, "minute": 46, "second": 44}
